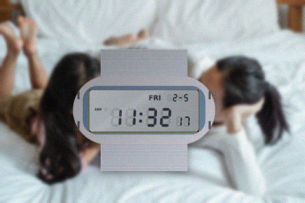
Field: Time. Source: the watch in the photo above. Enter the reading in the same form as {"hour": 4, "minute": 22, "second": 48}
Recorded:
{"hour": 11, "minute": 32, "second": 17}
